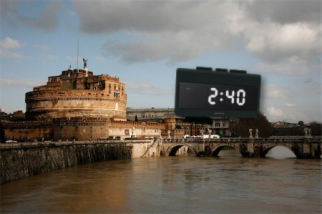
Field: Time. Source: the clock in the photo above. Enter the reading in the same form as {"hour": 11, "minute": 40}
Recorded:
{"hour": 2, "minute": 40}
